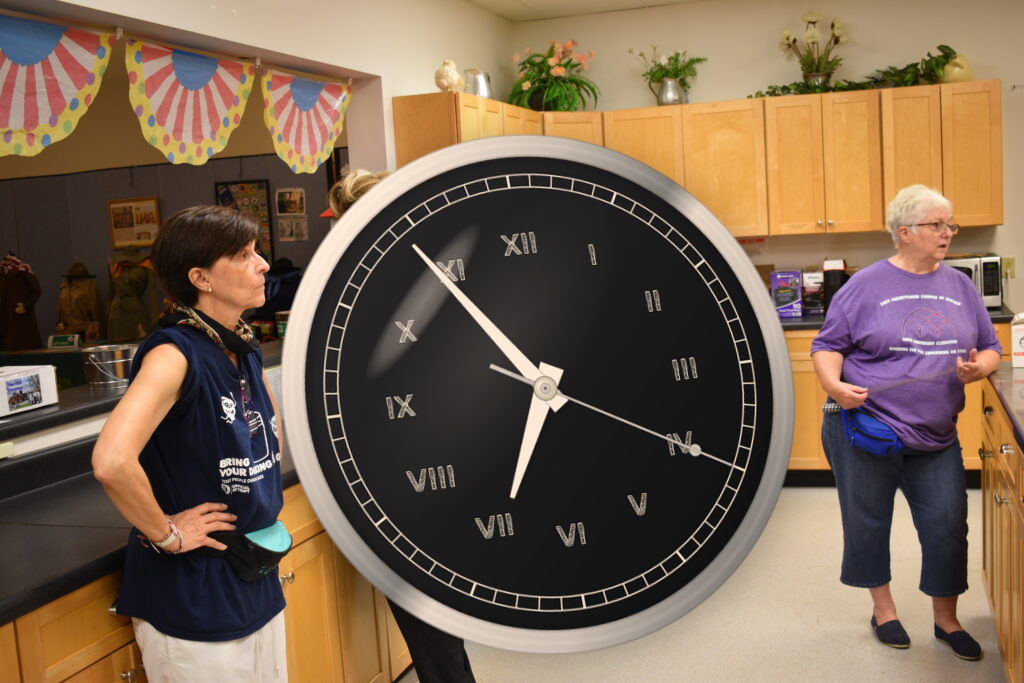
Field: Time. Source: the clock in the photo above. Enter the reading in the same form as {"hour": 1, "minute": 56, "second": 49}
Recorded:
{"hour": 6, "minute": 54, "second": 20}
